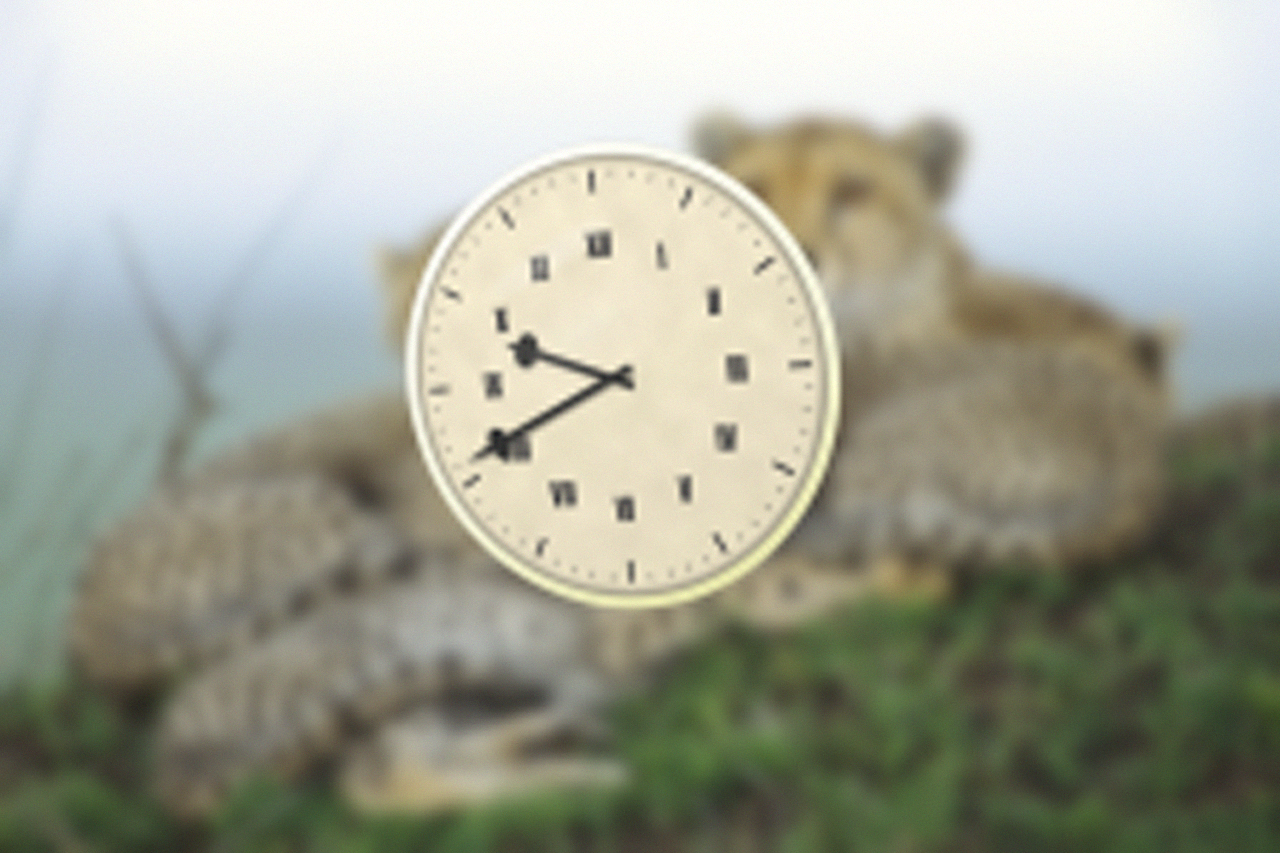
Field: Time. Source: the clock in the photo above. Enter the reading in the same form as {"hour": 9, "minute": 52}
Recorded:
{"hour": 9, "minute": 41}
